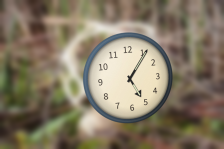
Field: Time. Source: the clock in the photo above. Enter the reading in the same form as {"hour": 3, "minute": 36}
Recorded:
{"hour": 5, "minute": 6}
